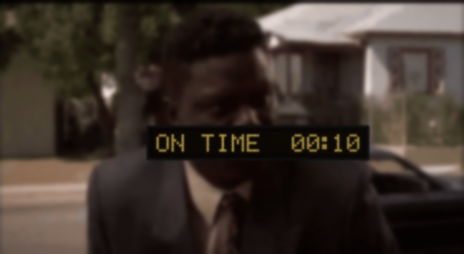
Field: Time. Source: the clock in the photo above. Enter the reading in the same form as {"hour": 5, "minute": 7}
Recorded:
{"hour": 0, "minute": 10}
